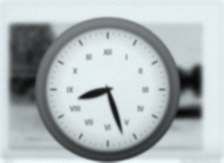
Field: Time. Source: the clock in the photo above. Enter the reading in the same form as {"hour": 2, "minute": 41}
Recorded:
{"hour": 8, "minute": 27}
